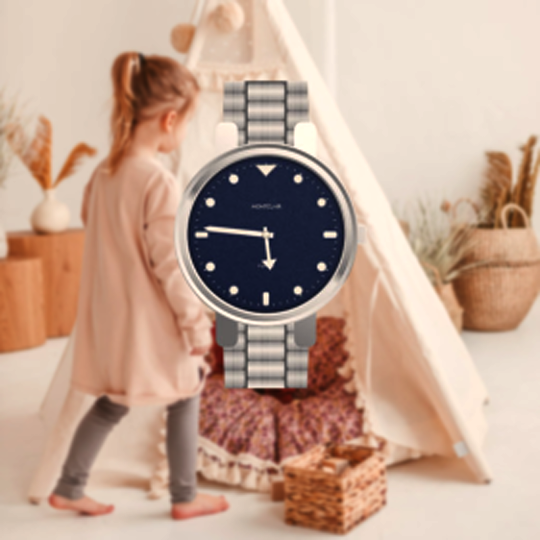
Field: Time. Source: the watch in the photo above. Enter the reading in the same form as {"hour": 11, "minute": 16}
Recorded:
{"hour": 5, "minute": 46}
